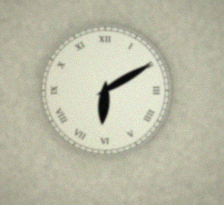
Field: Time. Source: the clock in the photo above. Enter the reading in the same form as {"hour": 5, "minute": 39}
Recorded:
{"hour": 6, "minute": 10}
